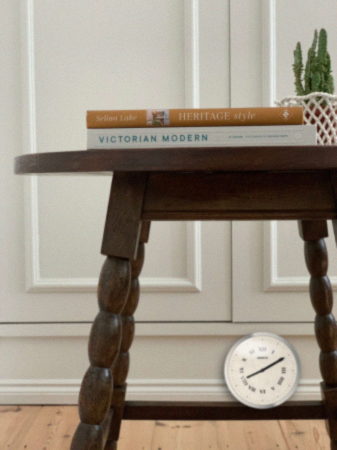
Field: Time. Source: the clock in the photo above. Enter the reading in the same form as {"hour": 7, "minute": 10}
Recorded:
{"hour": 8, "minute": 10}
